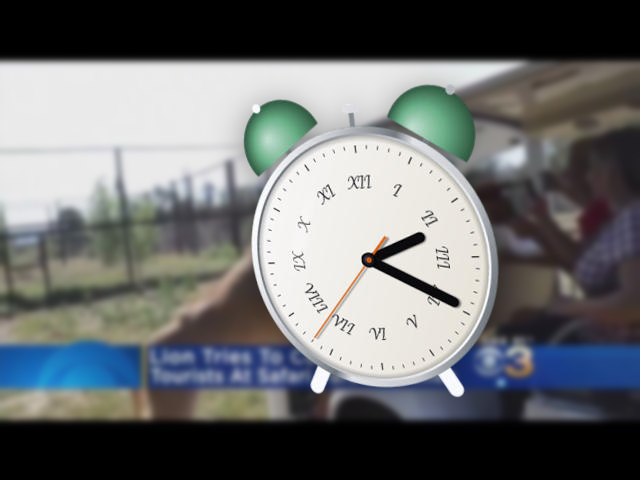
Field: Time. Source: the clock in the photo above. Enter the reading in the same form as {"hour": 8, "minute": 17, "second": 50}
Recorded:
{"hour": 2, "minute": 19, "second": 37}
